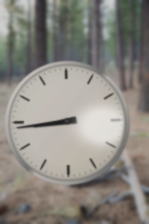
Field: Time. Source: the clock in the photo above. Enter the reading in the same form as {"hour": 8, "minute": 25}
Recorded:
{"hour": 8, "minute": 44}
